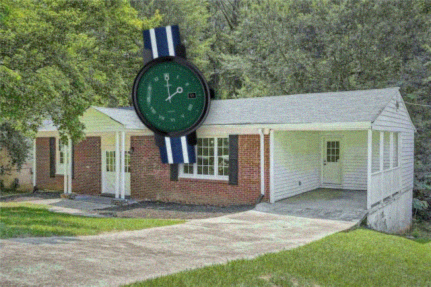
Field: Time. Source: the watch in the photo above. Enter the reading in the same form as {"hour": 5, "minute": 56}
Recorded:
{"hour": 2, "minute": 0}
